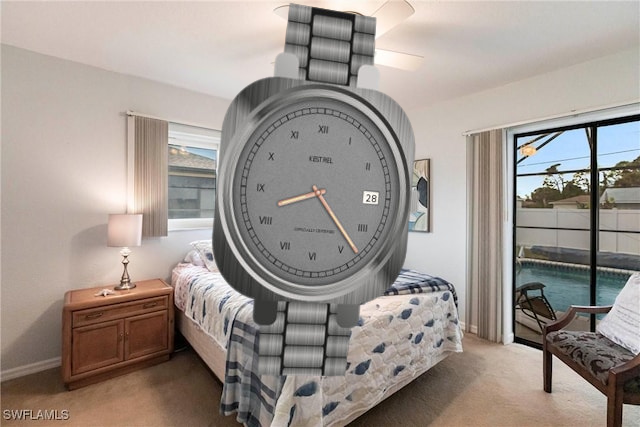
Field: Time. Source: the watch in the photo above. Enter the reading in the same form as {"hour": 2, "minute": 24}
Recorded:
{"hour": 8, "minute": 23}
